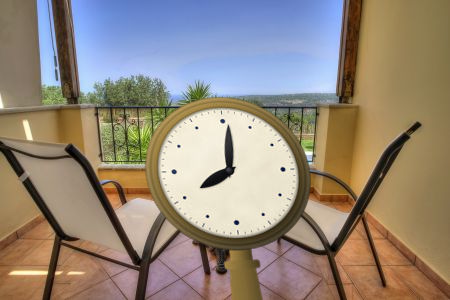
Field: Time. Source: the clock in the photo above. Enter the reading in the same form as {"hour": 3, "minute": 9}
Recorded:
{"hour": 8, "minute": 1}
